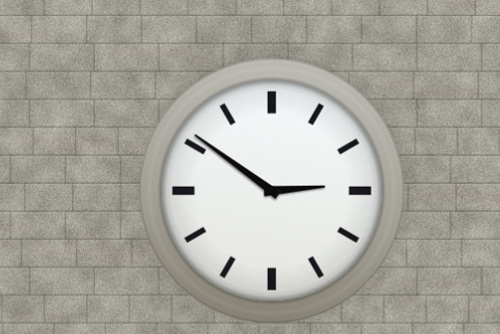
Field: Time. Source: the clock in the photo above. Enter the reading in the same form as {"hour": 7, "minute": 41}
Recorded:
{"hour": 2, "minute": 51}
